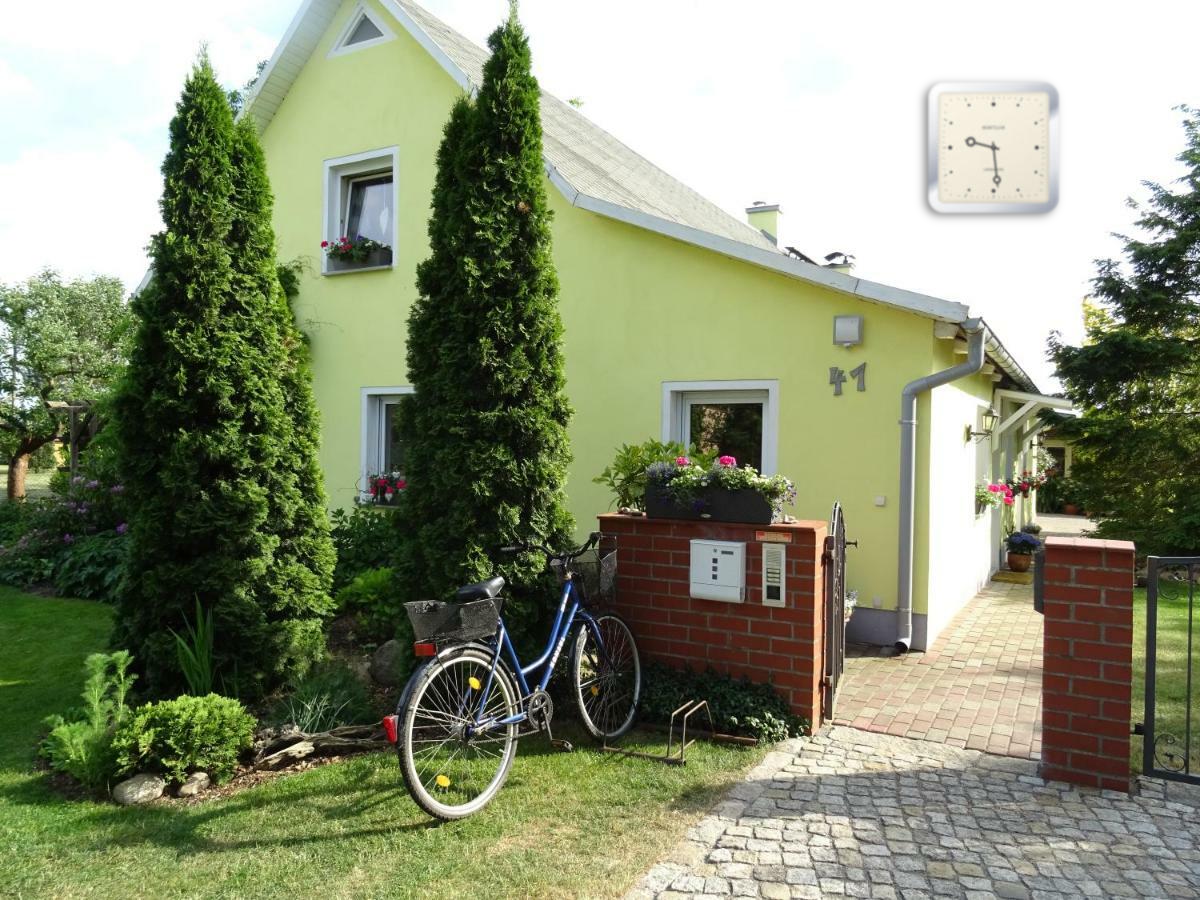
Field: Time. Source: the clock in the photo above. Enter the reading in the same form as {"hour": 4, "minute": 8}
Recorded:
{"hour": 9, "minute": 29}
